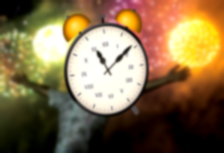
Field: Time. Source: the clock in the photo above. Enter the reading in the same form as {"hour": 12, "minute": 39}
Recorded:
{"hour": 11, "minute": 9}
